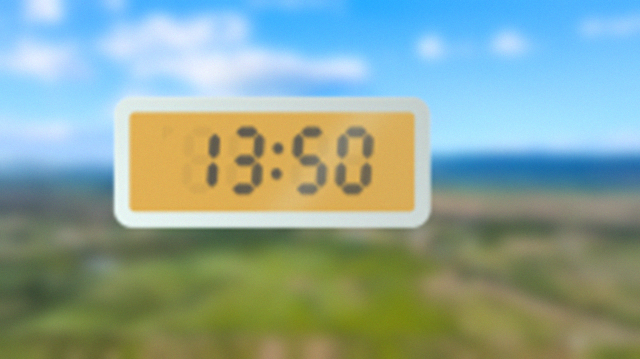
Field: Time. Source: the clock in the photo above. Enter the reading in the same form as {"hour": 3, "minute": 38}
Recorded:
{"hour": 13, "minute": 50}
